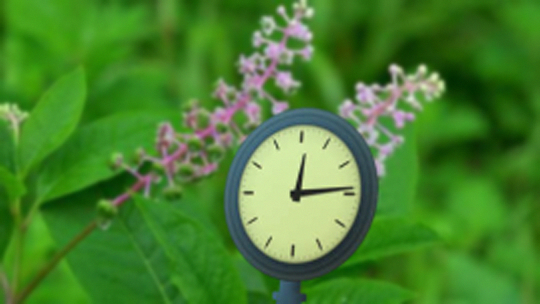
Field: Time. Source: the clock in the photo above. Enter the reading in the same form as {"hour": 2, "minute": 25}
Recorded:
{"hour": 12, "minute": 14}
